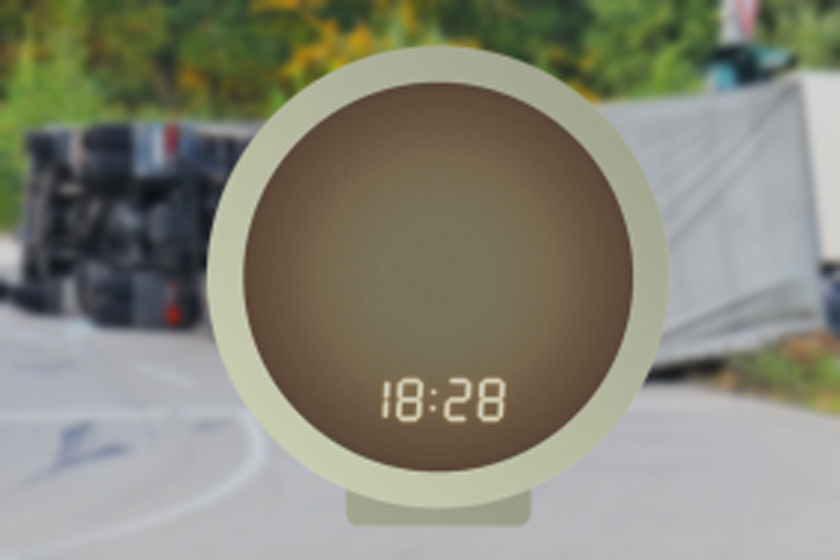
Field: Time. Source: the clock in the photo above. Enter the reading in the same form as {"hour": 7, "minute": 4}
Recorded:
{"hour": 18, "minute": 28}
